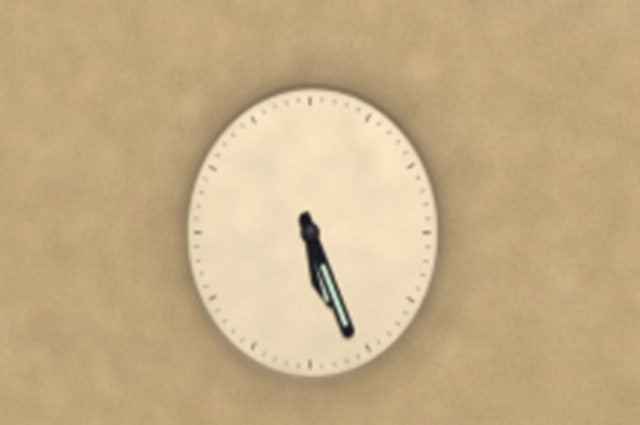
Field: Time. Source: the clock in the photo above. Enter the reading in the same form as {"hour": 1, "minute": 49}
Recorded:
{"hour": 5, "minute": 26}
